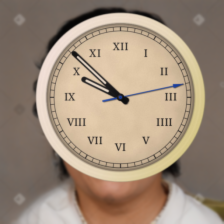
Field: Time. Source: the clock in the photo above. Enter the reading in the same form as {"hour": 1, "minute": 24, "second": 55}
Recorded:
{"hour": 9, "minute": 52, "second": 13}
